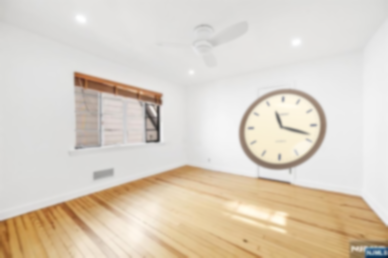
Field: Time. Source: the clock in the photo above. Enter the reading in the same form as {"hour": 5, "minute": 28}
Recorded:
{"hour": 11, "minute": 18}
